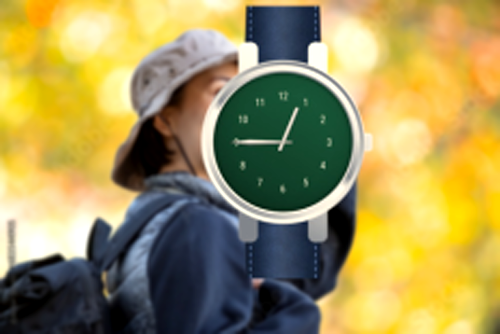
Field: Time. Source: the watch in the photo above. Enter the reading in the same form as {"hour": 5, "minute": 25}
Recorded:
{"hour": 12, "minute": 45}
